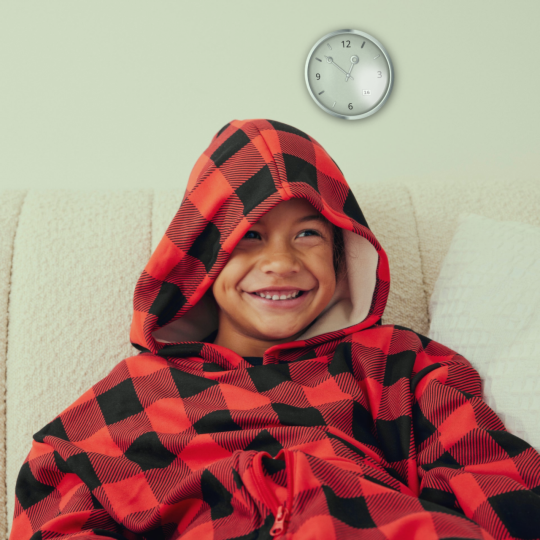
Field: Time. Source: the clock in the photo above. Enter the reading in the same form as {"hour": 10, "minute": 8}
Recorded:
{"hour": 12, "minute": 52}
